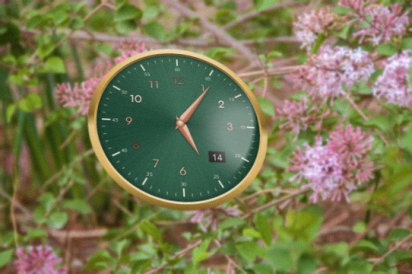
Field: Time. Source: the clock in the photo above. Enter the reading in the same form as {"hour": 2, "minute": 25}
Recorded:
{"hour": 5, "minute": 6}
